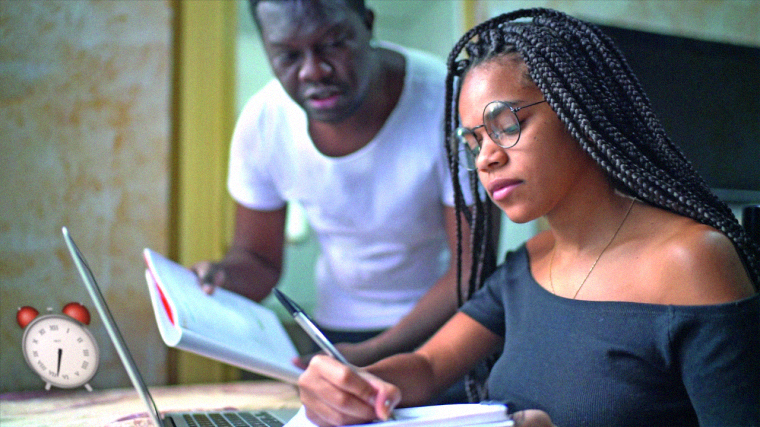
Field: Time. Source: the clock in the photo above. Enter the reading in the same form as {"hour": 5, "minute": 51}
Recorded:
{"hour": 6, "minute": 33}
